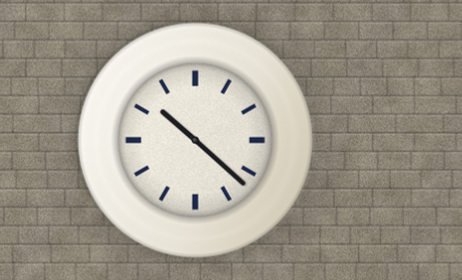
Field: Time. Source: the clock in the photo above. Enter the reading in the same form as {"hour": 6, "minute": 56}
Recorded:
{"hour": 10, "minute": 22}
